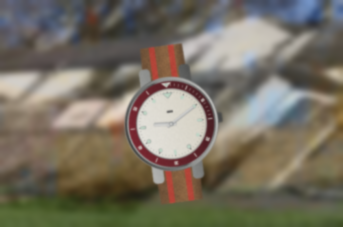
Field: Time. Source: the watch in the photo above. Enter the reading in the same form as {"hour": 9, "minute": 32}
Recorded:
{"hour": 9, "minute": 10}
